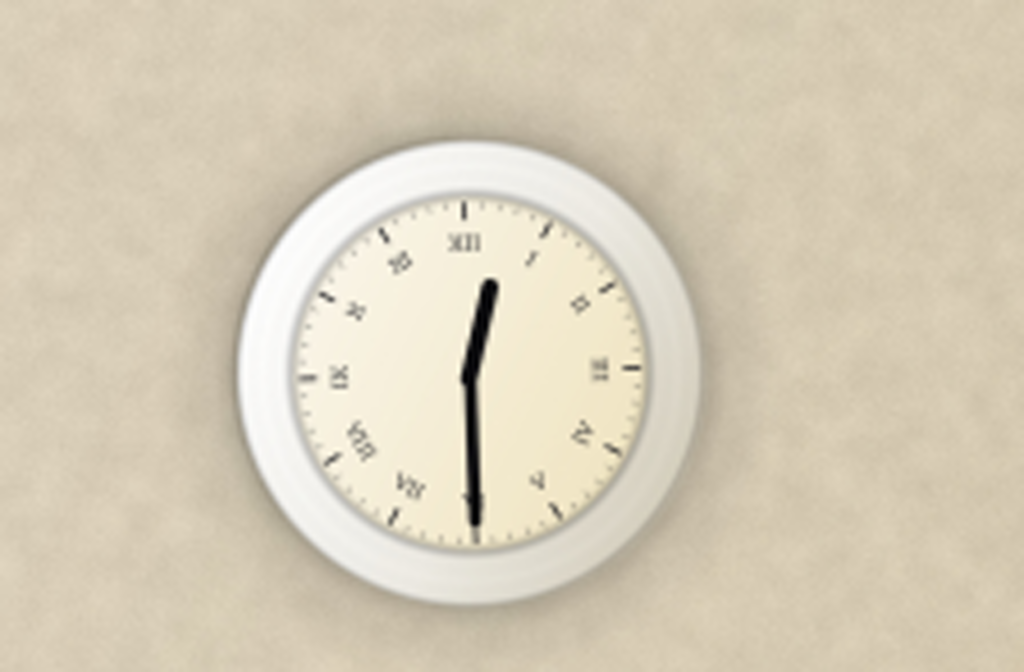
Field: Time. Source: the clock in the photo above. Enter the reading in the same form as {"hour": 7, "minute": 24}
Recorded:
{"hour": 12, "minute": 30}
